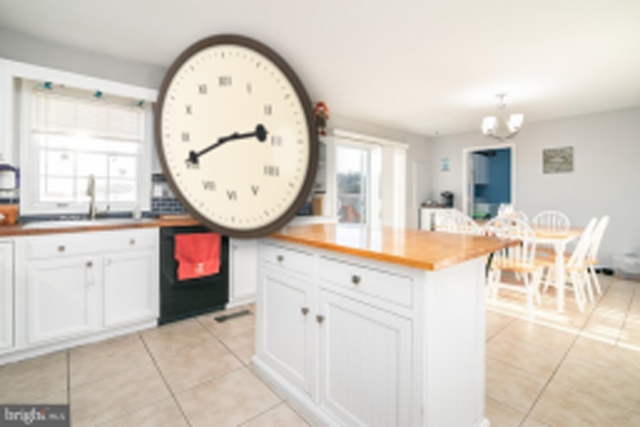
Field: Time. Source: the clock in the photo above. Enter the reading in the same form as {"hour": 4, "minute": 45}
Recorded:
{"hour": 2, "minute": 41}
